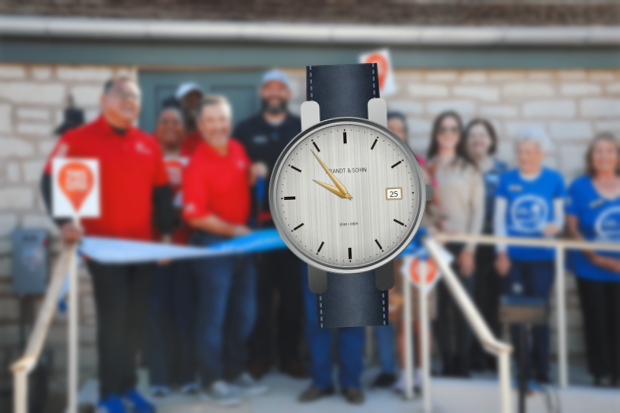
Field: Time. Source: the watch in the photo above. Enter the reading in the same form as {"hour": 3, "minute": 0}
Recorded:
{"hour": 9, "minute": 54}
